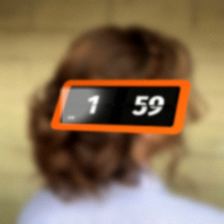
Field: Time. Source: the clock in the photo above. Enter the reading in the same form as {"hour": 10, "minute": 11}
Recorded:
{"hour": 1, "minute": 59}
